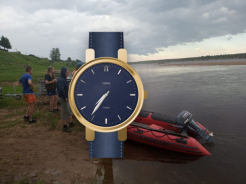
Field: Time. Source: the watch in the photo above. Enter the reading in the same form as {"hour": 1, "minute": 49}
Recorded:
{"hour": 7, "minute": 36}
